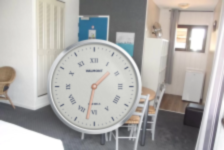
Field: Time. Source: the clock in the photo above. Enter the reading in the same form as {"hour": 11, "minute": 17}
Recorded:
{"hour": 1, "minute": 32}
